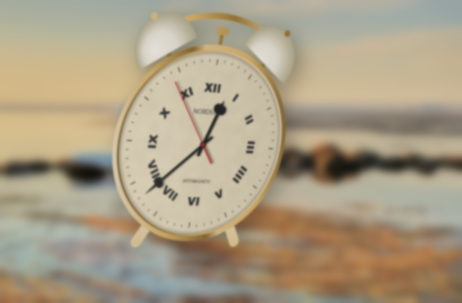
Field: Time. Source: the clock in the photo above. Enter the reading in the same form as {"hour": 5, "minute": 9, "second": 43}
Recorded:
{"hour": 12, "minute": 37, "second": 54}
